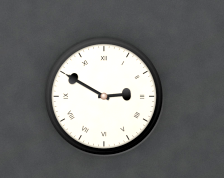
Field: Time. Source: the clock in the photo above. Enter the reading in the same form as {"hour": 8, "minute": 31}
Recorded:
{"hour": 2, "minute": 50}
